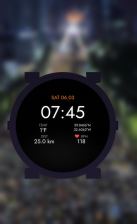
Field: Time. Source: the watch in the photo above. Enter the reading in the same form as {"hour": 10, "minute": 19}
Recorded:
{"hour": 7, "minute": 45}
